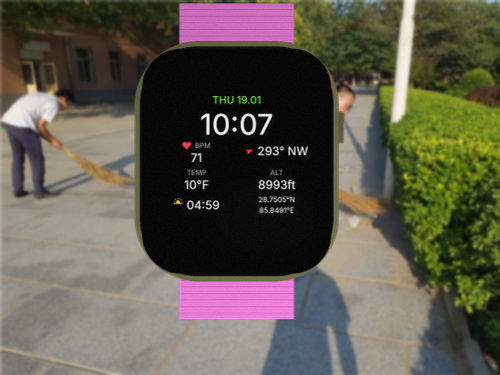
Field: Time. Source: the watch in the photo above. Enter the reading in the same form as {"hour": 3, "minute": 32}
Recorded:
{"hour": 10, "minute": 7}
